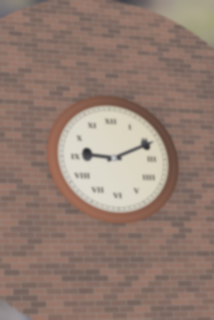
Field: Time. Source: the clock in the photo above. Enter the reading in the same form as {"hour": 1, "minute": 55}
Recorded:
{"hour": 9, "minute": 11}
